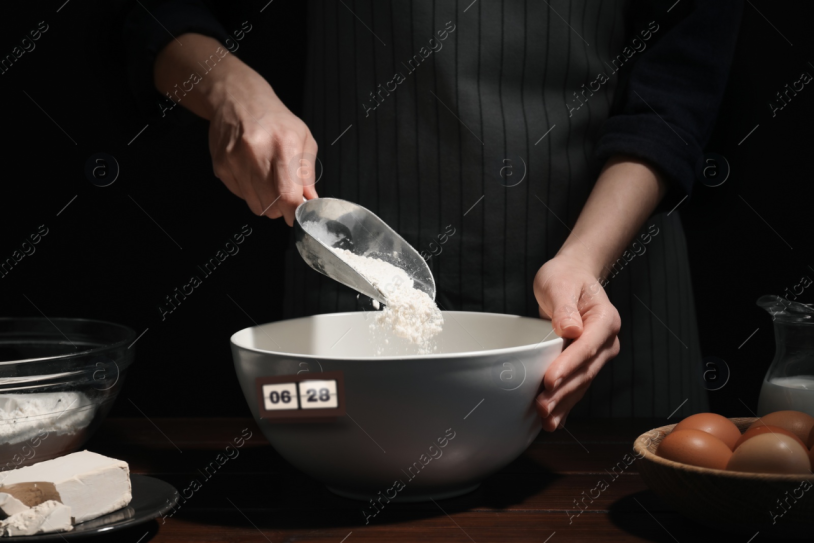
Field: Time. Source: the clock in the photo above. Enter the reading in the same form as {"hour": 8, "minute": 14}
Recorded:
{"hour": 6, "minute": 28}
